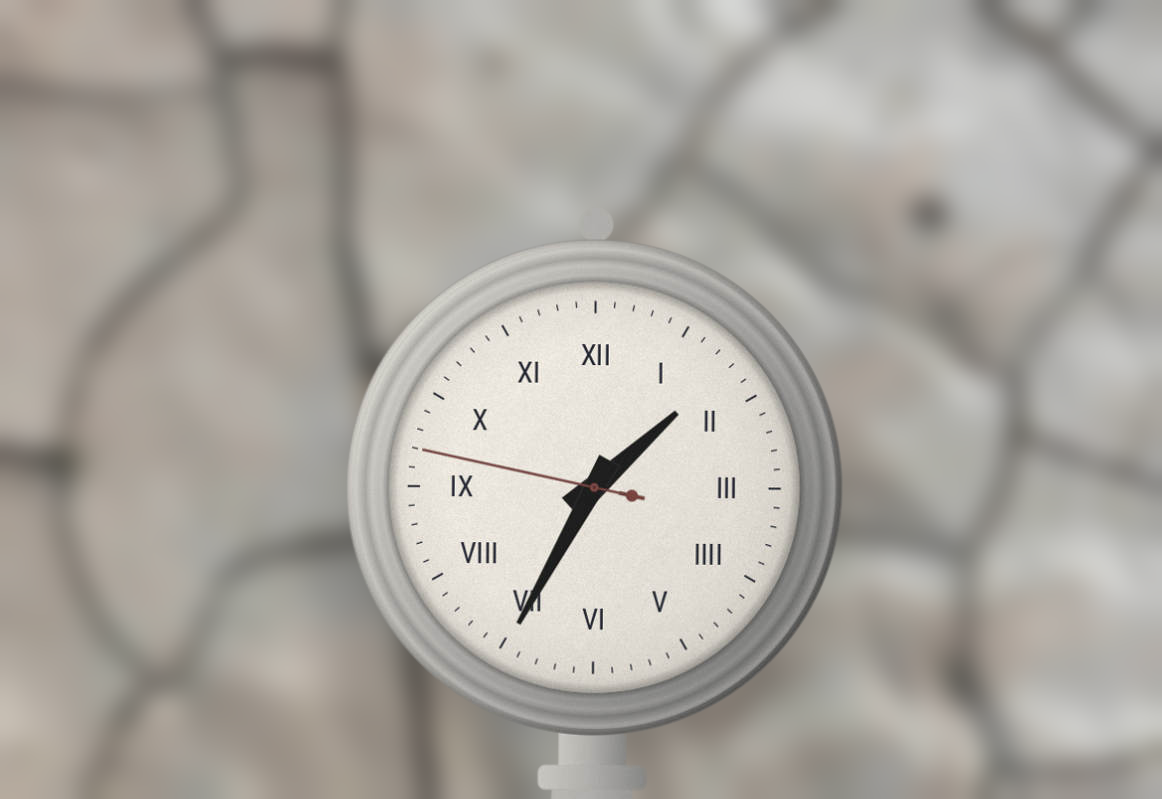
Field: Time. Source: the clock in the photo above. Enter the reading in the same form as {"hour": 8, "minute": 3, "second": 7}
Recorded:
{"hour": 1, "minute": 34, "second": 47}
